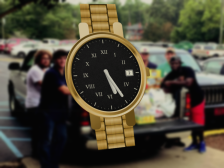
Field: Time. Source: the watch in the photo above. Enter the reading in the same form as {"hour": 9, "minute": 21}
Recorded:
{"hour": 5, "minute": 25}
